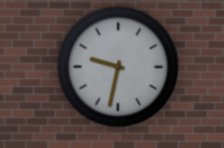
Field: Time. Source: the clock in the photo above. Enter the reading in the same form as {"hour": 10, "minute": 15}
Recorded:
{"hour": 9, "minute": 32}
